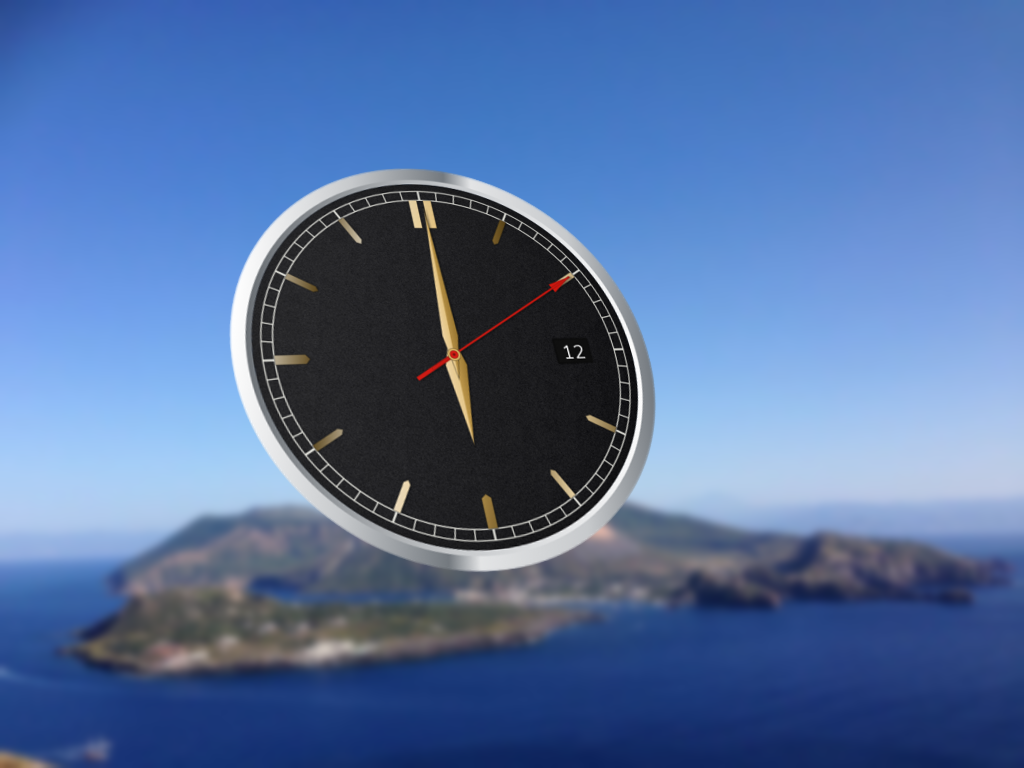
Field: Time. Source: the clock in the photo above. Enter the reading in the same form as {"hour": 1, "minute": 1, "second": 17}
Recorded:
{"hour": 6, "minute": 0, "second": 10}
